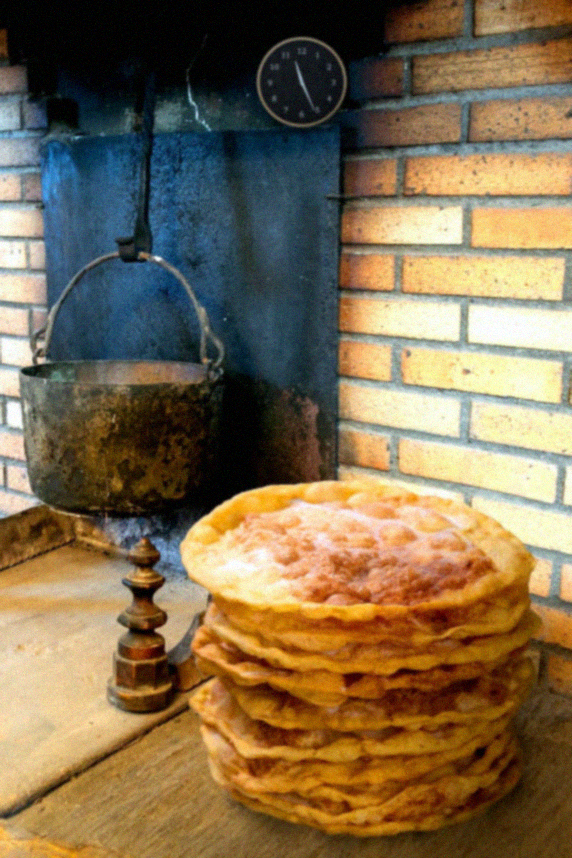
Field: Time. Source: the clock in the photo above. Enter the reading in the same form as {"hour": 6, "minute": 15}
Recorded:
{"hour": 11, "minute": 26}
